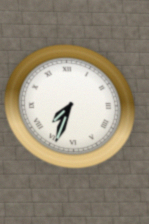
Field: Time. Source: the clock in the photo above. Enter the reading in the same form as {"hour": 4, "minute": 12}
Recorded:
{"hour": 7, "minute": 34}
